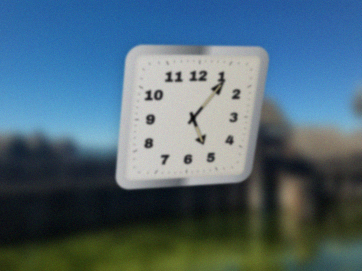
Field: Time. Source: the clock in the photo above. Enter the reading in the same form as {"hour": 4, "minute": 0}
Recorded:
{"hour": 5, "minute": 6}
